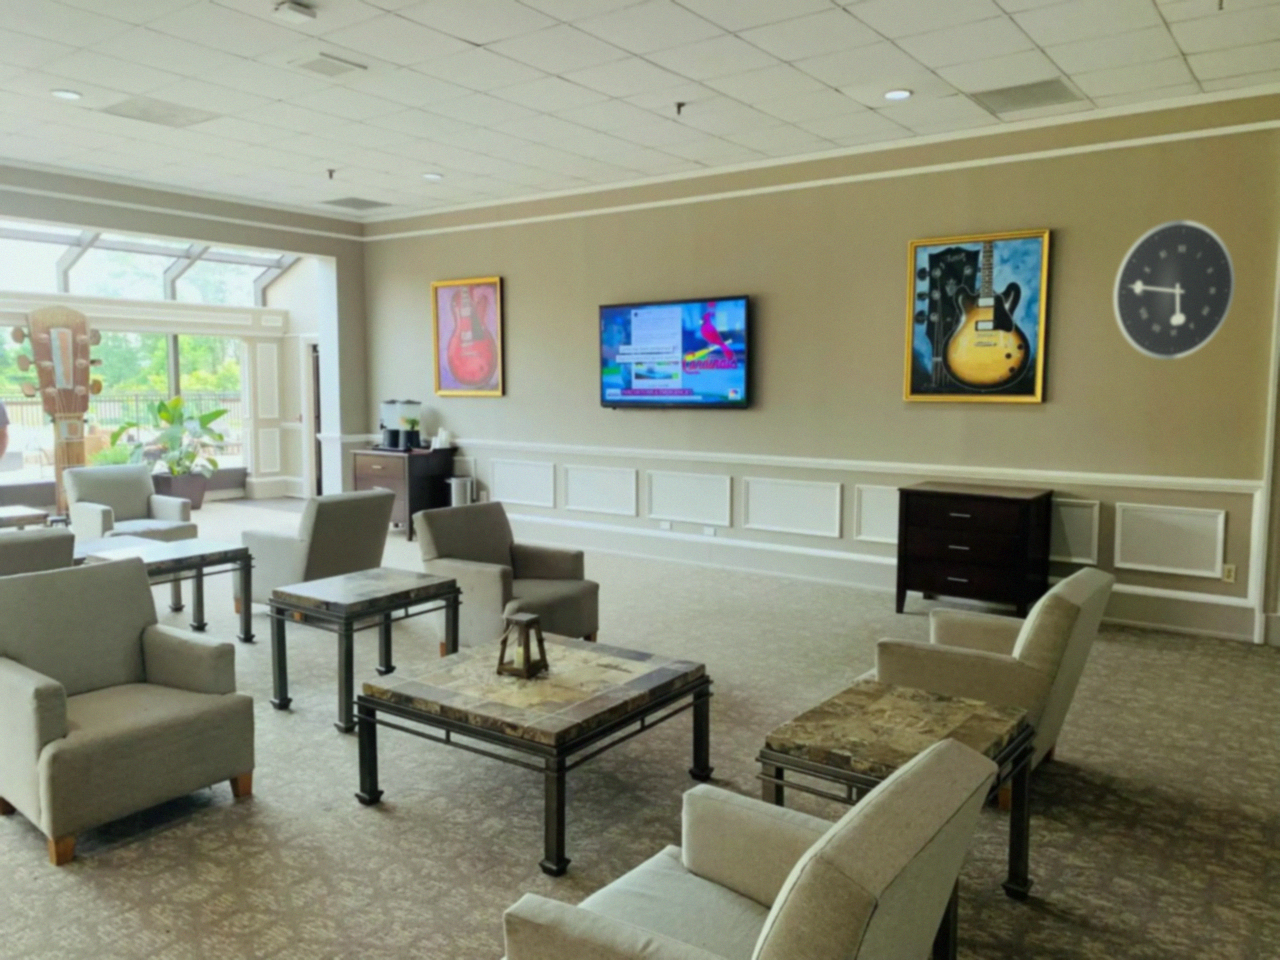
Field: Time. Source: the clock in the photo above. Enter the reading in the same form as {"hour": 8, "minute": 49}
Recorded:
{"hour": 5, "minute": 46}
